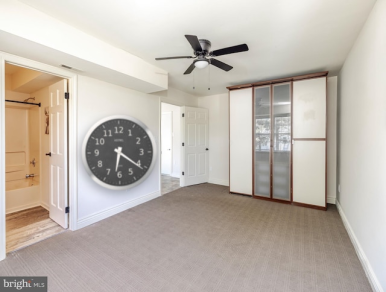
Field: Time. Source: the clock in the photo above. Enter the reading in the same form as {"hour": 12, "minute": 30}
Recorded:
{"hour": 6, "minute": 21}
